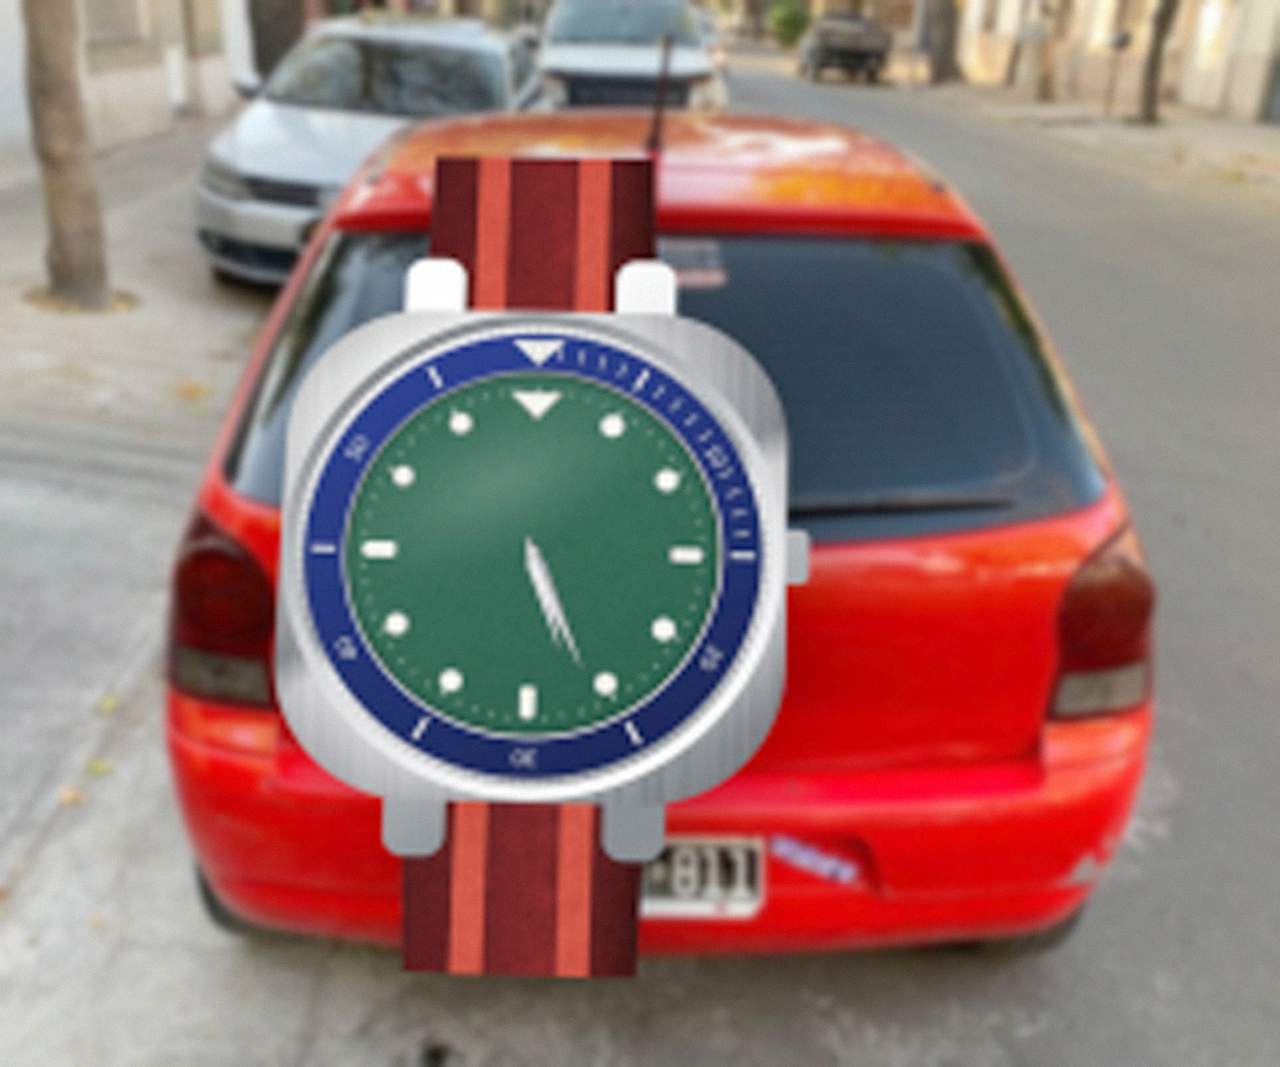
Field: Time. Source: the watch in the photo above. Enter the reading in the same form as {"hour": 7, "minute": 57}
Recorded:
{"hour": 5, "minute": 26}
